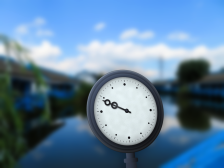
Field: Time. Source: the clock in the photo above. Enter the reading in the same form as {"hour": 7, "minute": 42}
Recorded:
{"hour": 9, "minute": 49}
